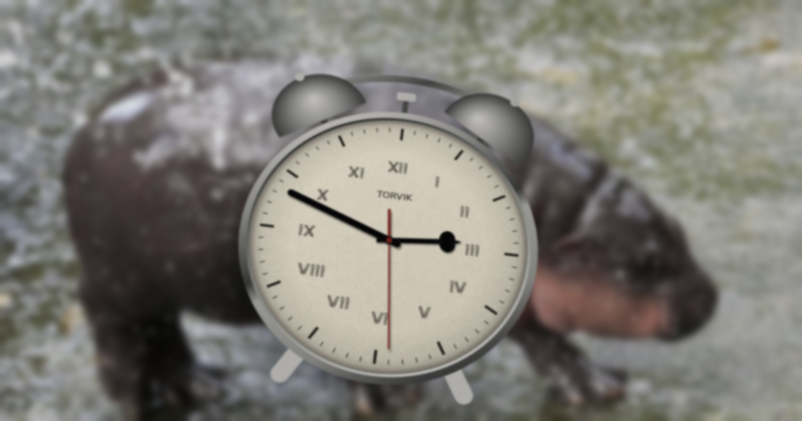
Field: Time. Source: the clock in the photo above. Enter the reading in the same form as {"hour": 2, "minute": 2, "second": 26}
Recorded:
{"hour": 2, "minute": 48, "second": 29}
